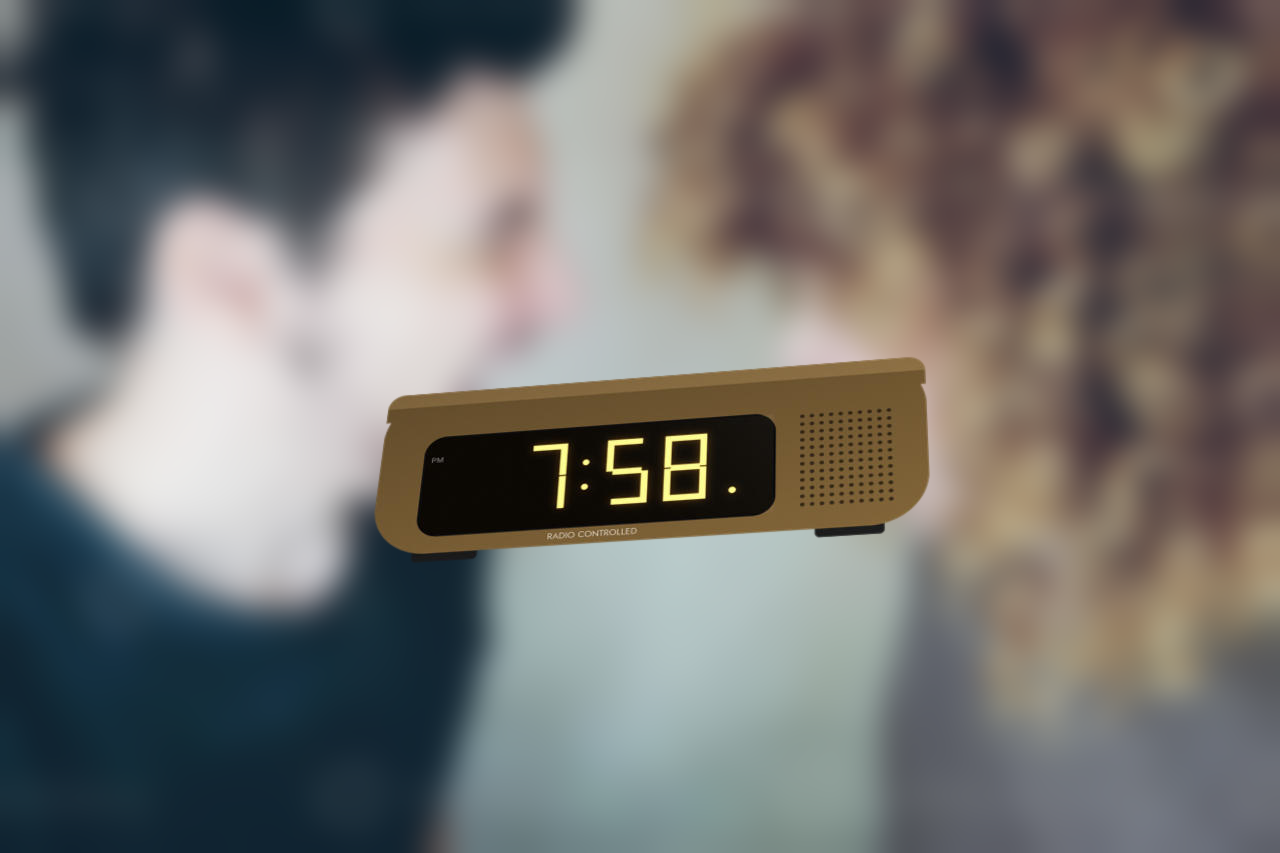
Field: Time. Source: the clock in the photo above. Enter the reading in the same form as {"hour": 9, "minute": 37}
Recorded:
{"hour": 7, "minute": 58}
